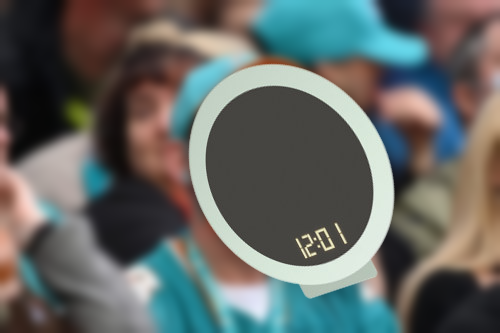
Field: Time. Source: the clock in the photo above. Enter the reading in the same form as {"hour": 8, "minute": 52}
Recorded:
{"hour": 12, "minute": 1}
